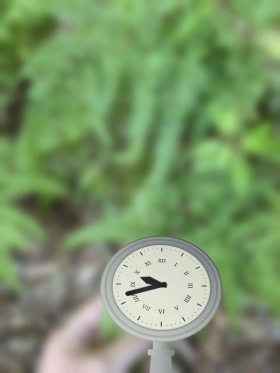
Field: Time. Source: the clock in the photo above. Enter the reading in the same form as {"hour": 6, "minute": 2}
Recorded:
{"hour": 9, "minute": 42}
